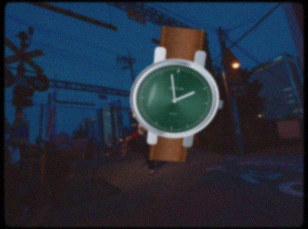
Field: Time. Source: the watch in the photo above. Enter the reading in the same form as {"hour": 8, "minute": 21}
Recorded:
{"hour": 1, "minute": 58}
